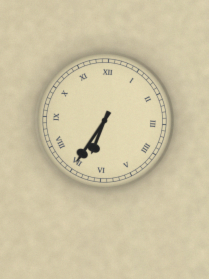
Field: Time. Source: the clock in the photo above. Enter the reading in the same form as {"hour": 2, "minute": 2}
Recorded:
{"hour": 6, "minute": 35}
